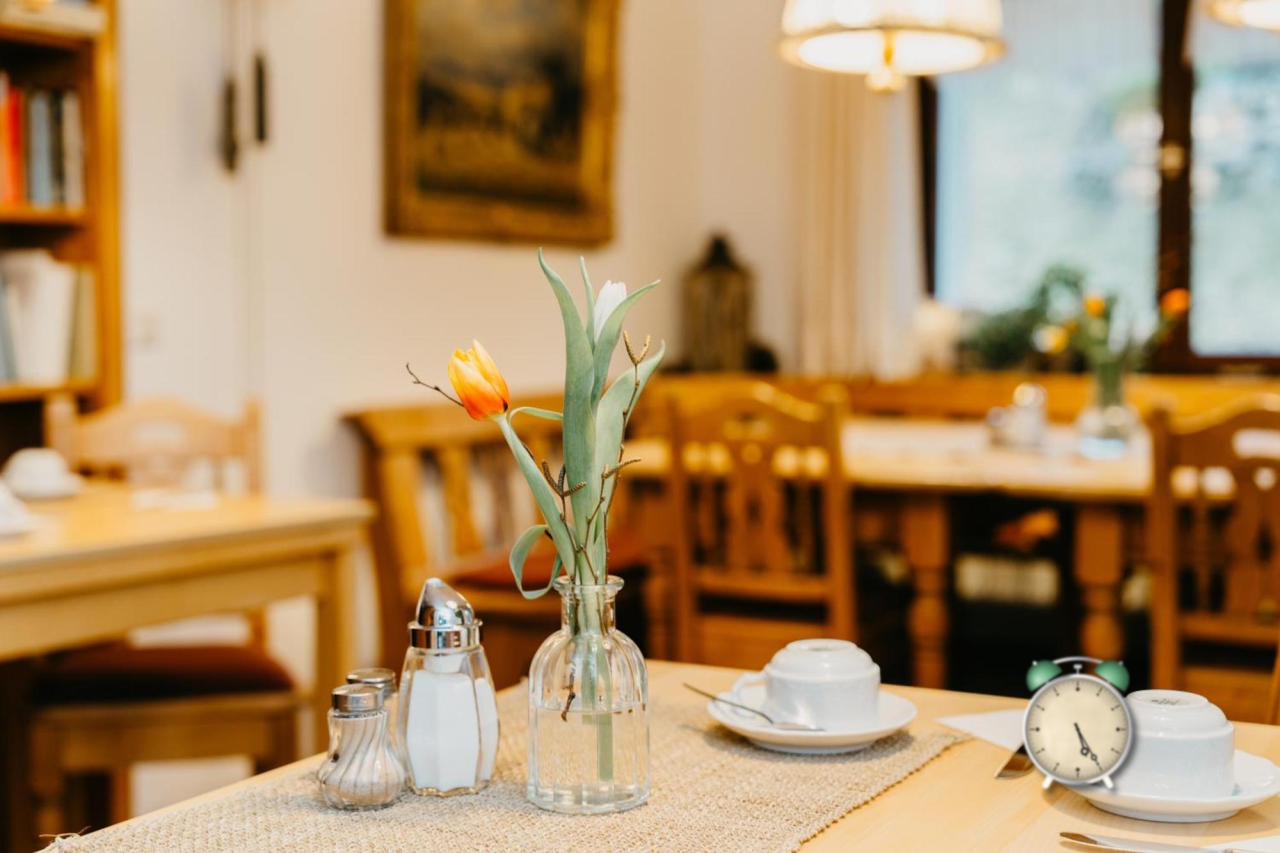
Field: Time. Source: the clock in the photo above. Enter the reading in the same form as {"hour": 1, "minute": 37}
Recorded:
{"hour": 5, "minute": 25}
